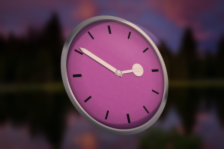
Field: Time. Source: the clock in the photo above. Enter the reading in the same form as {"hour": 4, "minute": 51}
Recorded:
{"hour": 2, "minute": 51}
